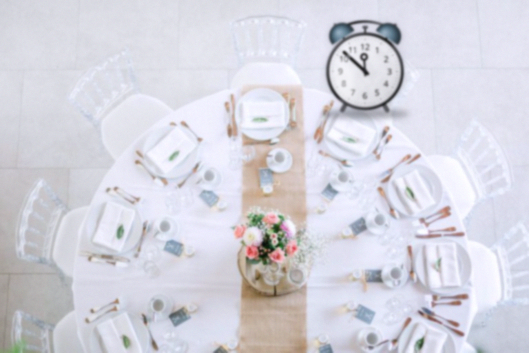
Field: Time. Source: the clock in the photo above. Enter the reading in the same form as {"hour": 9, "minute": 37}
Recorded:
{"hour": 11, "minute": 52}
